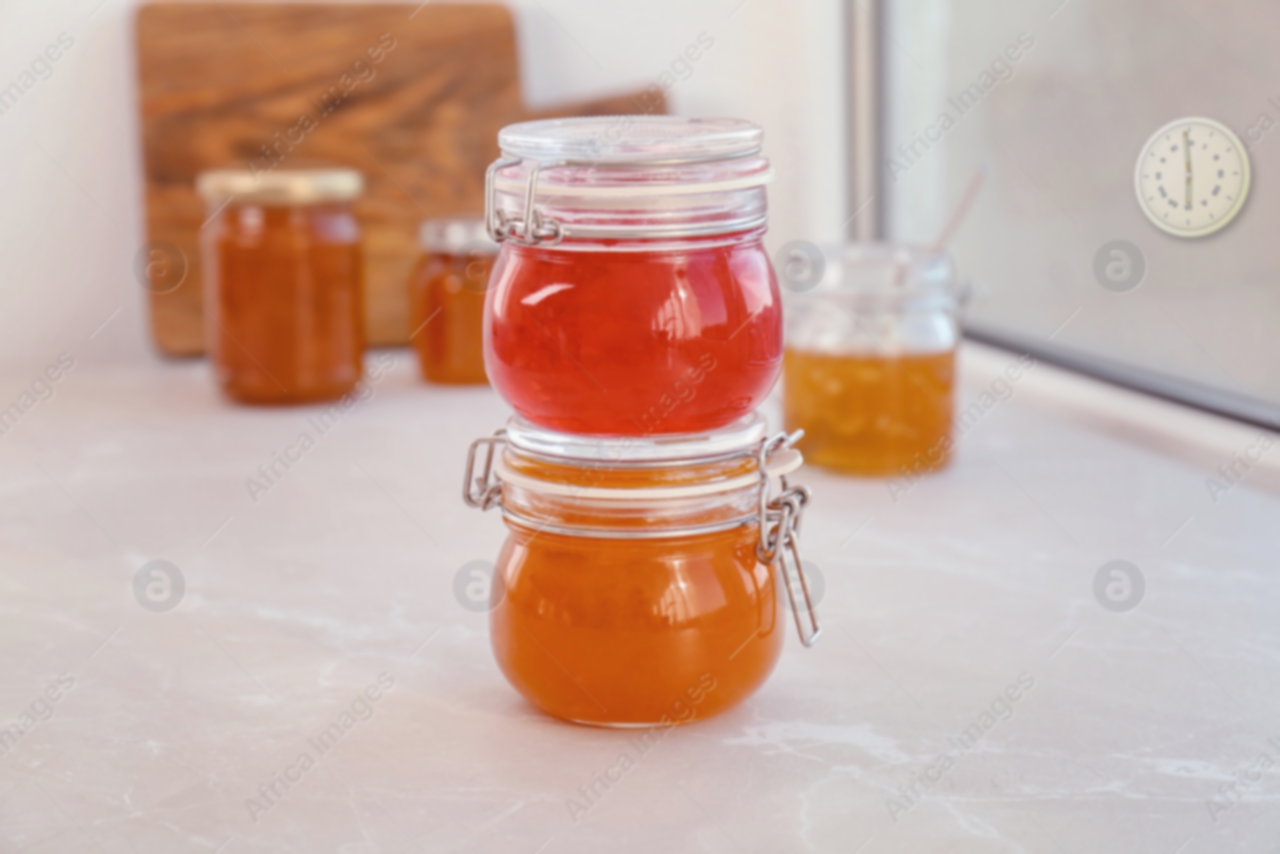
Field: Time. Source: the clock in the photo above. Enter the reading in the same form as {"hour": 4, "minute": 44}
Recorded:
{"hour": 5, "minute": 59}
